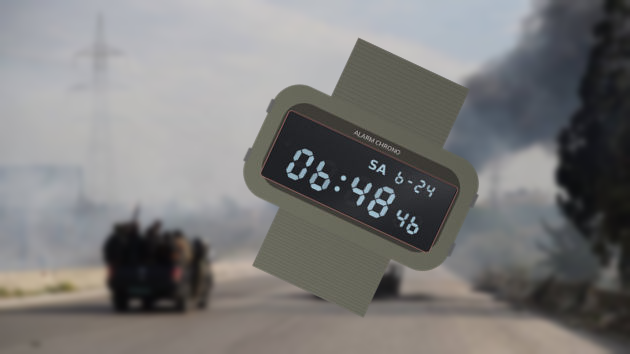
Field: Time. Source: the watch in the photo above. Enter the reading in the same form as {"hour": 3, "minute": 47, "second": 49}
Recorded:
{"hour": 6, "minute": 48, "second": 46}
